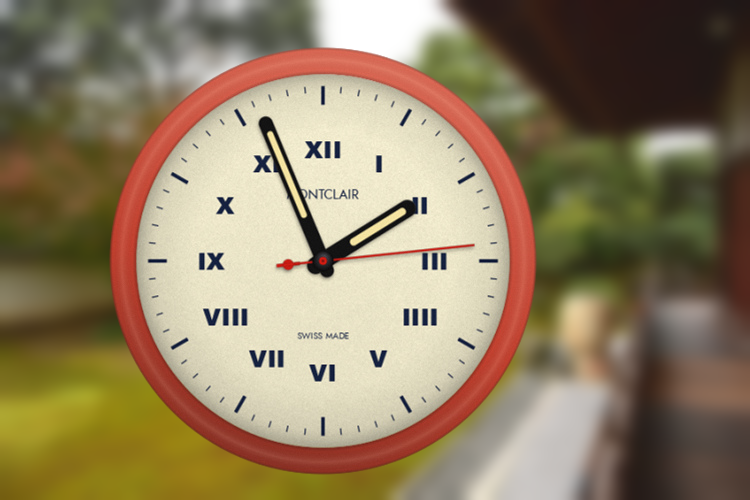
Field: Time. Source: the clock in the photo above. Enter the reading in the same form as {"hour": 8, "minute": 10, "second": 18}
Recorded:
{"hour": 1, "minute": 56, "second": 14}
